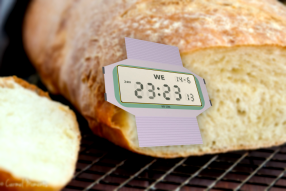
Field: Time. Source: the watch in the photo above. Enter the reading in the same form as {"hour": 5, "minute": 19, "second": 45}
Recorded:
{"hour": 23, "minute": 23, "second": 13}
